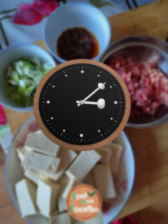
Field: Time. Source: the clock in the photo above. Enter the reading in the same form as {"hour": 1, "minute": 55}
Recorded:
{"hour": 3, "minute": 8}
